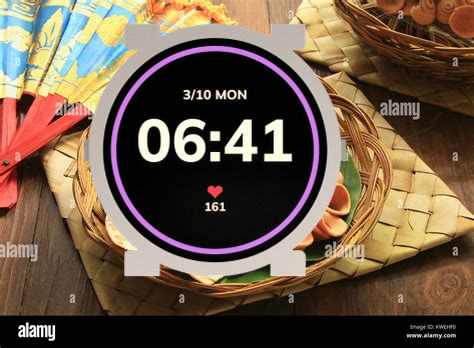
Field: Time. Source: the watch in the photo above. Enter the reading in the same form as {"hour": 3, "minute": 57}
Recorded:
{"hour": 6, "minute": 41}
